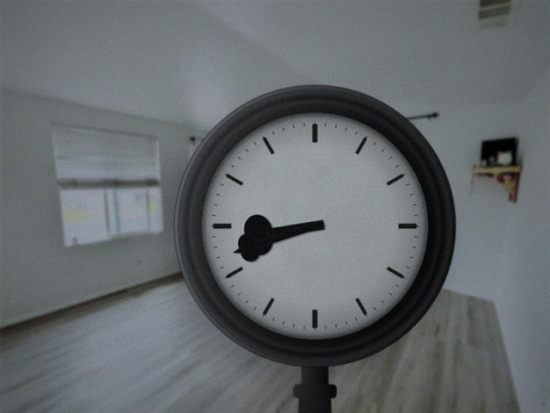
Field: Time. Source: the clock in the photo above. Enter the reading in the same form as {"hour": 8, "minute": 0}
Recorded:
{"hour": 8, "minute": 42}
